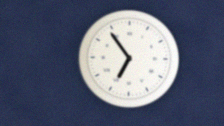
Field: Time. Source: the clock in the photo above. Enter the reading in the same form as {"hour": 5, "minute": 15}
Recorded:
{"hour": 6, "minute": 54}
